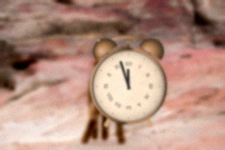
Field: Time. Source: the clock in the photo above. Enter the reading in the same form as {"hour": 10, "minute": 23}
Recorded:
{"hour": 11, "minute": 57}
